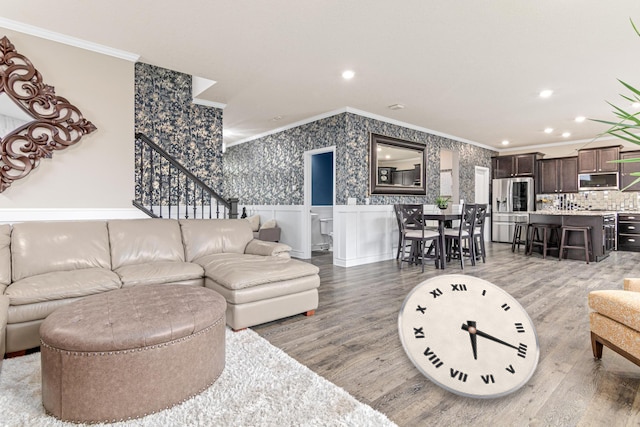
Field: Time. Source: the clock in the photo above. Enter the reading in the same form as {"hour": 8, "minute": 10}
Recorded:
{"hour": 6, "minute": 20}
